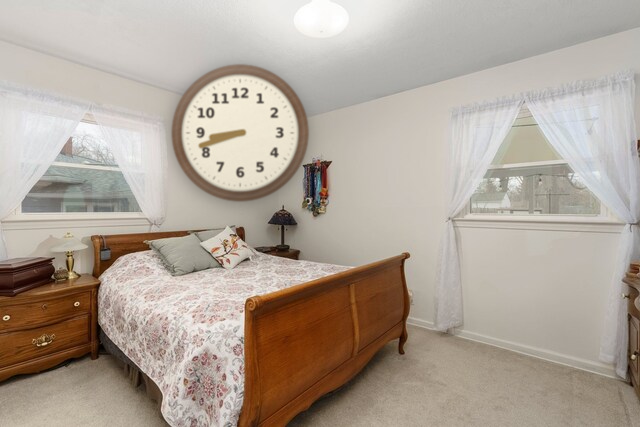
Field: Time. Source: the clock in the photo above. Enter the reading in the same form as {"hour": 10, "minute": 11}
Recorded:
{"hour": 8, "minute": 42}
